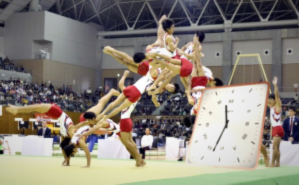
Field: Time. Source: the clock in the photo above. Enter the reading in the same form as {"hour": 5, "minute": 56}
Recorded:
{"hour": 11, "minute": 33}
